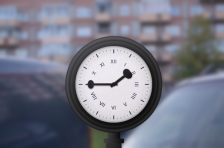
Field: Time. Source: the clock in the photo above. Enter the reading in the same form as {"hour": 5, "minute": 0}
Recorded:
{"hour": 1, "minute": 45}
